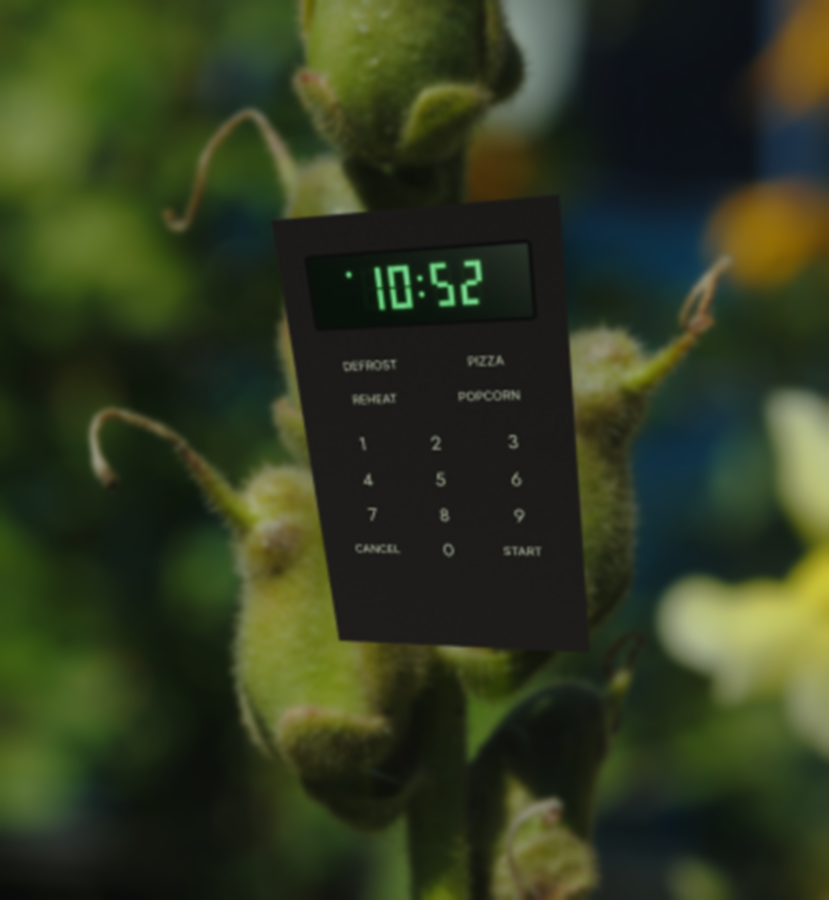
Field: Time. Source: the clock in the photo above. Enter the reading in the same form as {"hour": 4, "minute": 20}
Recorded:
{"hour": 10, "minute": 52}
